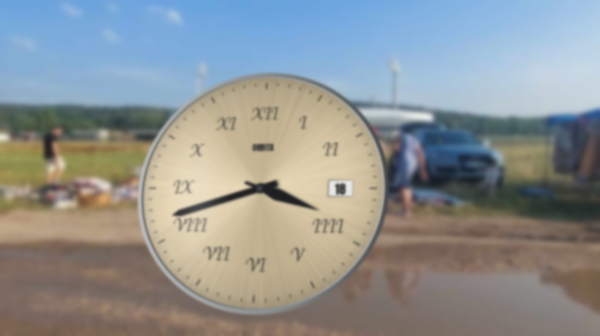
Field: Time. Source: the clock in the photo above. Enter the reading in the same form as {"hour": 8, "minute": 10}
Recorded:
{"hour": 3, "minute": 42}
